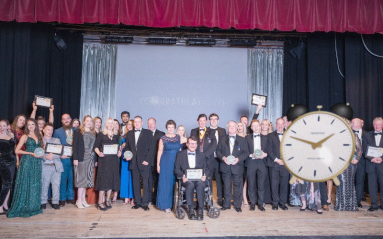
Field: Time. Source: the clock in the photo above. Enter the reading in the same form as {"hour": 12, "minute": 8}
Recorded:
{"hour": 1, "minute": 48}
